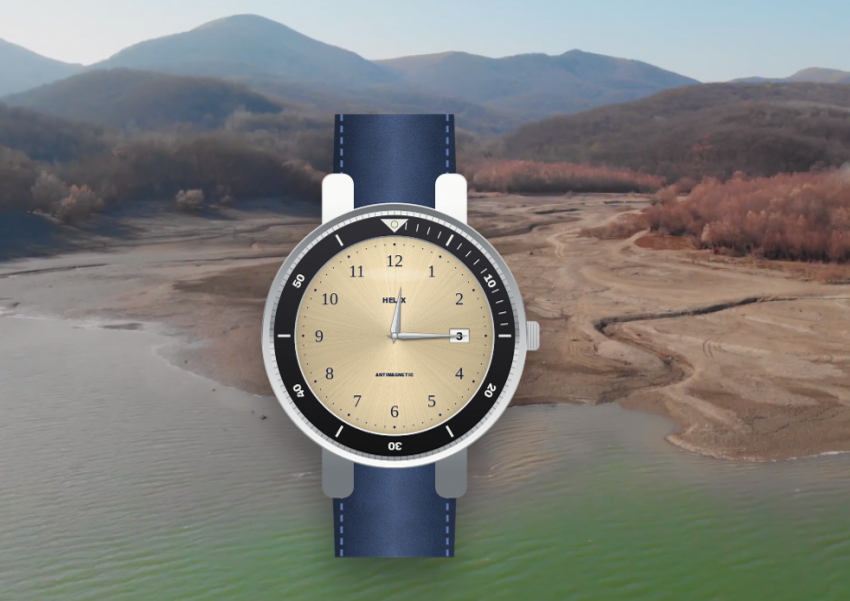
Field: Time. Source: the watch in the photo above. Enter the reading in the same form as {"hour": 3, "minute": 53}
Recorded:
{"hour": 12, "minute": 15}
